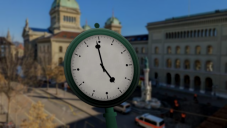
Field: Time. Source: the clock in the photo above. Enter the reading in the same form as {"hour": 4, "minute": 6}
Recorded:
{"hour": 4, "minute": 59}
